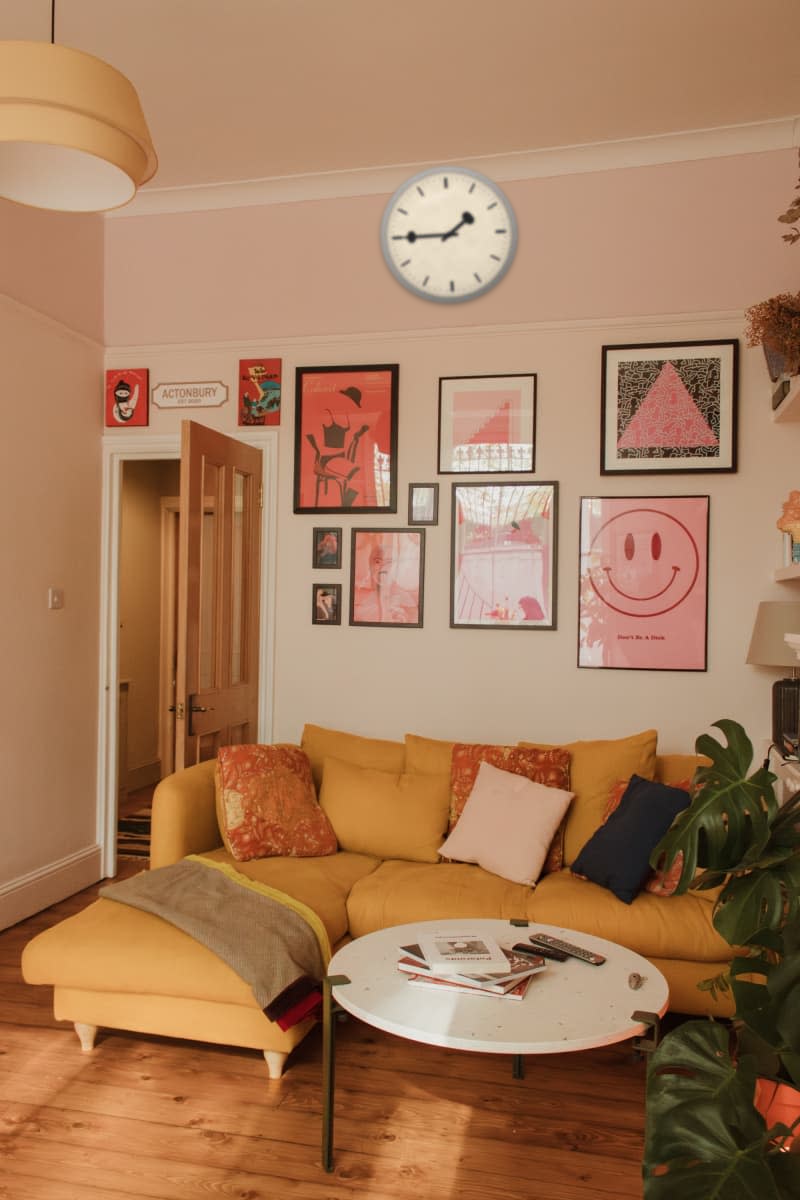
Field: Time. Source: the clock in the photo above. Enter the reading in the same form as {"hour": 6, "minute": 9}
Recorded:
{"hour": 1, "minute": 45}
